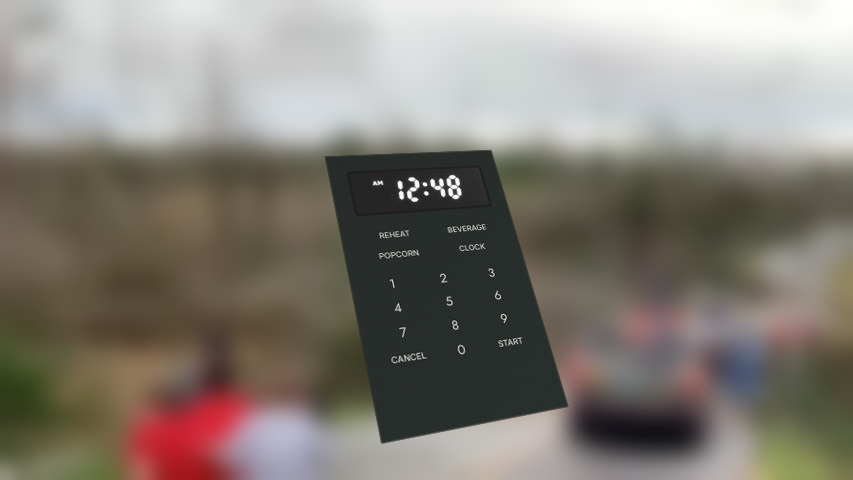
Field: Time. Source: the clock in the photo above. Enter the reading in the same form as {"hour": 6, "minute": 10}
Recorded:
{"hour": 12, "minute": 48}
